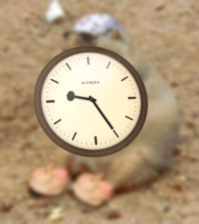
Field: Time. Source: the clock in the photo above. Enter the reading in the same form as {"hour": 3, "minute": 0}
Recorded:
{"hour": 9, "minute": 25}
